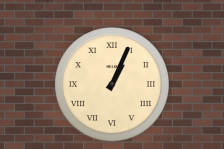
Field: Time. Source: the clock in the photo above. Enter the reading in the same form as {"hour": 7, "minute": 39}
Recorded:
{"hour": 1, "minute": 4}
